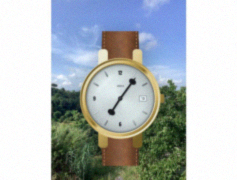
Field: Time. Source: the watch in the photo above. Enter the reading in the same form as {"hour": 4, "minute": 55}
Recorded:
{"hour": 7, "minute": 6}
